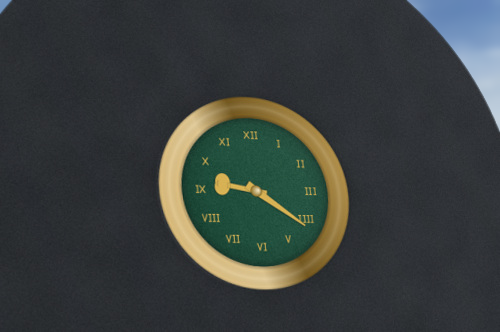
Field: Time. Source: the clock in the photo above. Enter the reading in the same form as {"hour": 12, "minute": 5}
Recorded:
{"hour": 9, "minute": 21}
